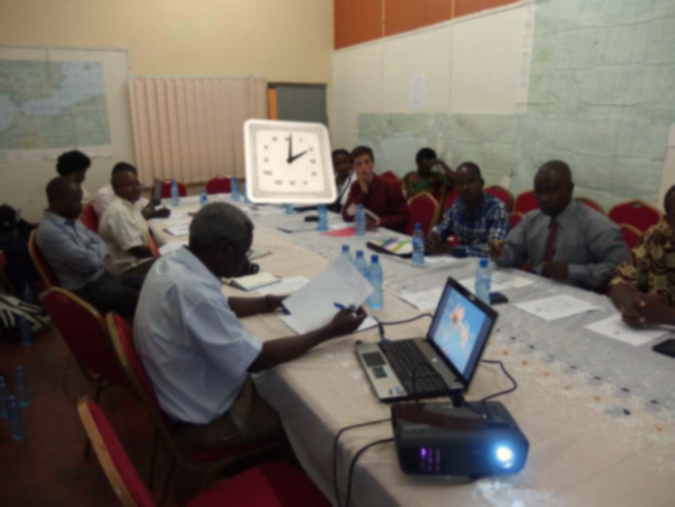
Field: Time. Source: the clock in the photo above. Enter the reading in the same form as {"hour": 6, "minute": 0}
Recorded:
{"hour": 2, "minute": 1}
